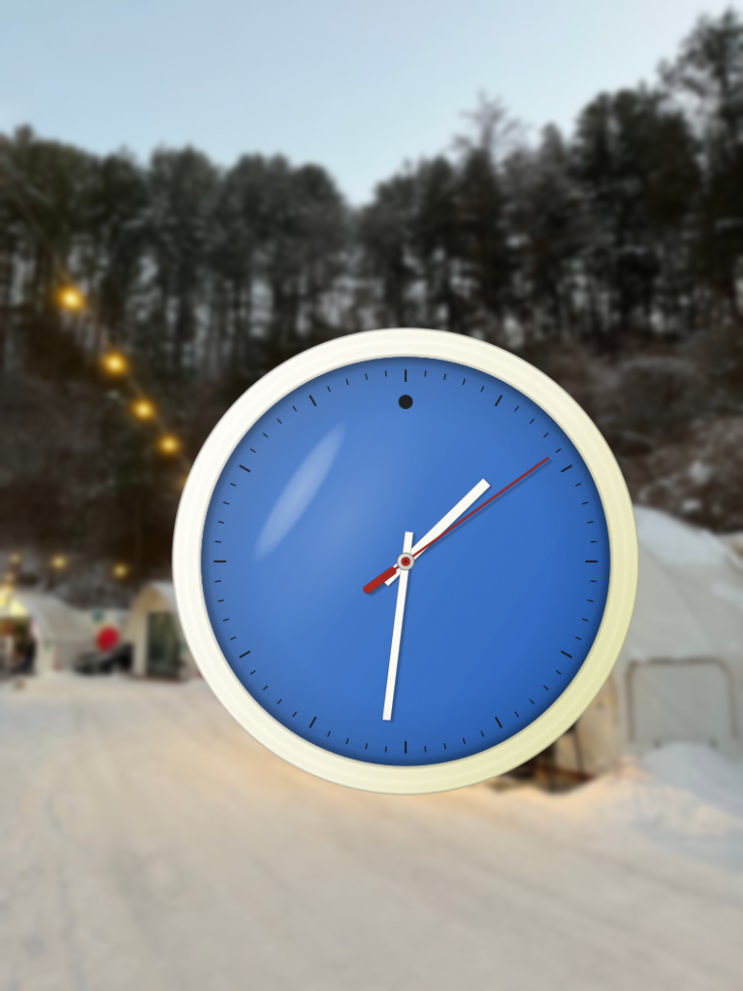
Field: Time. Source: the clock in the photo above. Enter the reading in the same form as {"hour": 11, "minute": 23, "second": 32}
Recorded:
{"hour": 1, "minute": 31, "second": 9}
